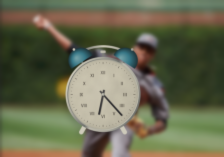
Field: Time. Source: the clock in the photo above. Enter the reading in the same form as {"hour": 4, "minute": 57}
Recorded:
{"hour": 6, "minute": 23}
